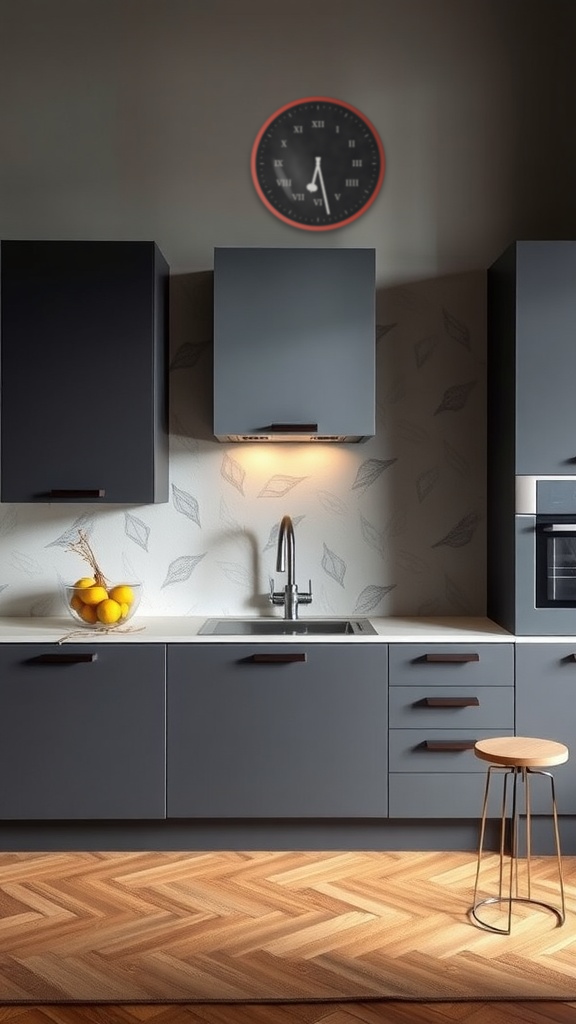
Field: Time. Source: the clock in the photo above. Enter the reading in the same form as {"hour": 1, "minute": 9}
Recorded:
{"hour": 6, "minute": 28}
